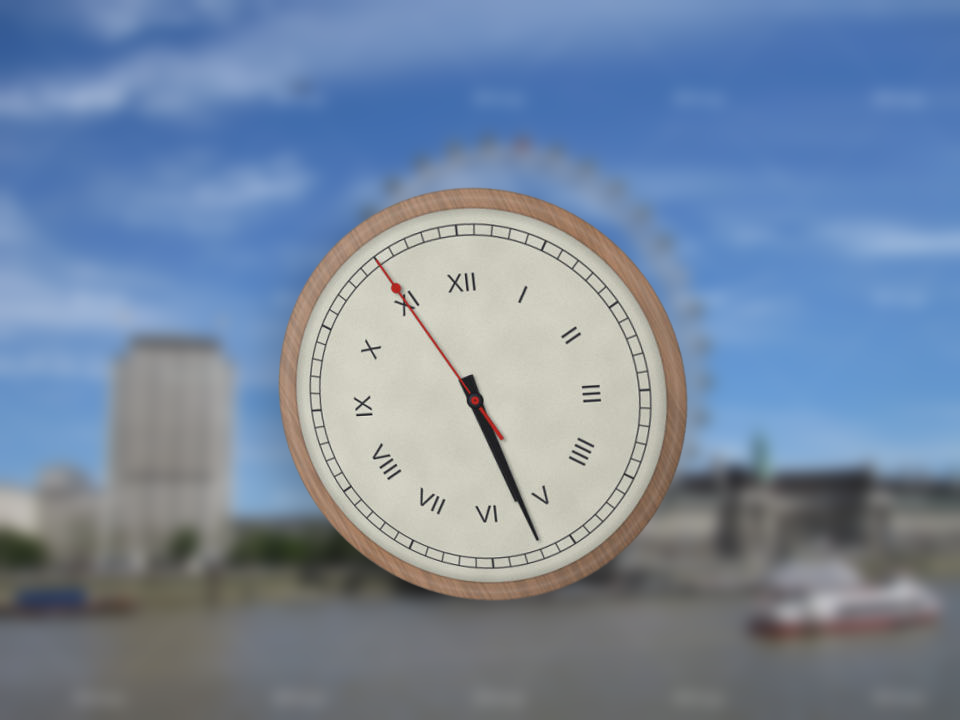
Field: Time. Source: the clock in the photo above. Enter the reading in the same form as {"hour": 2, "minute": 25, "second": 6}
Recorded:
{"hour": 5, "minute": 26, "second": 55}
